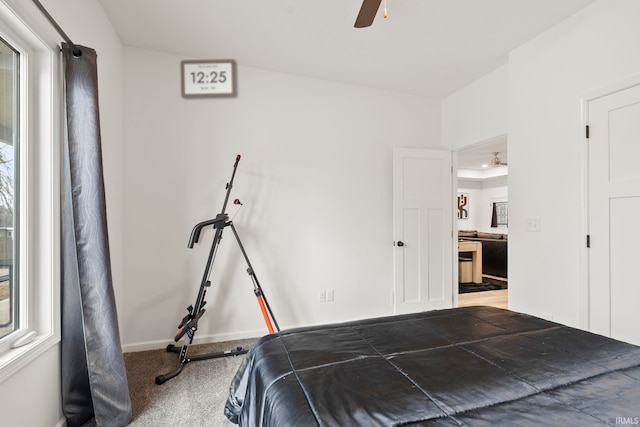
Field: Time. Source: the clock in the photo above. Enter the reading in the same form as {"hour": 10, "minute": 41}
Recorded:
{"hour": 12, "minute": 25}
